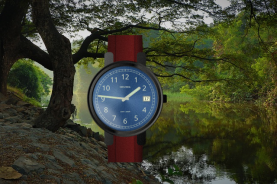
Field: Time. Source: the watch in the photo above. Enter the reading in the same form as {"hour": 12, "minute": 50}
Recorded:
{"hour": 1, "minute": 46}
